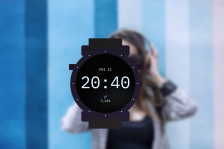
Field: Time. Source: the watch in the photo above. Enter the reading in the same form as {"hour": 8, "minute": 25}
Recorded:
{"hour": 20, "minute": 40}
